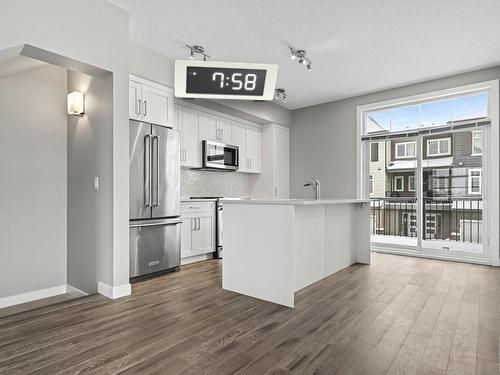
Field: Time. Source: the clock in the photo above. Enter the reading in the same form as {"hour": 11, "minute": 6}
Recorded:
{"hour": 7, "minute": 58}
